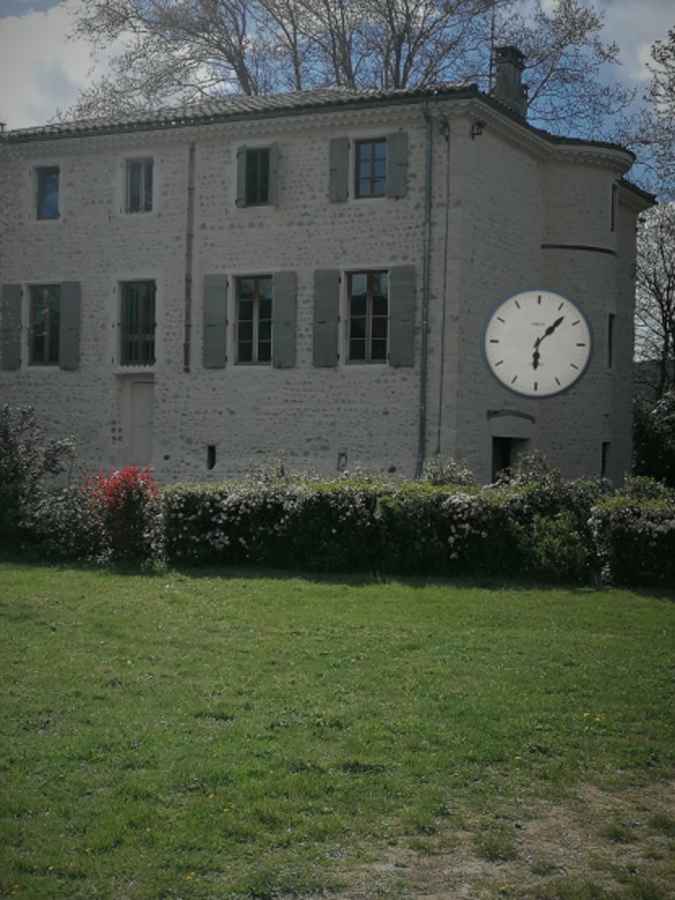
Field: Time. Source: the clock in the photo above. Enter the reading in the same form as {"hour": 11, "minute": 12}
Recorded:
{"hour": 6, "minute": 7}
